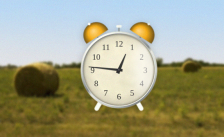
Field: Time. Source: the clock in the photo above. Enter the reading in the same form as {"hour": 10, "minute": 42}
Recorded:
{"hour": 12, "minute": 46}
